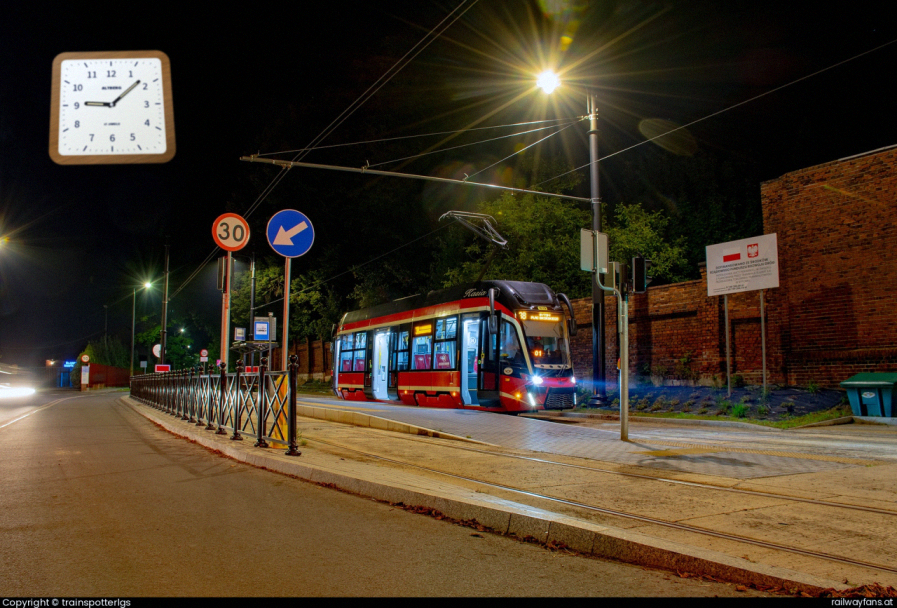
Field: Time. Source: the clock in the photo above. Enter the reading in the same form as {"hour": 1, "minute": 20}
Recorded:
{"hour": 9, "minute": 8}
